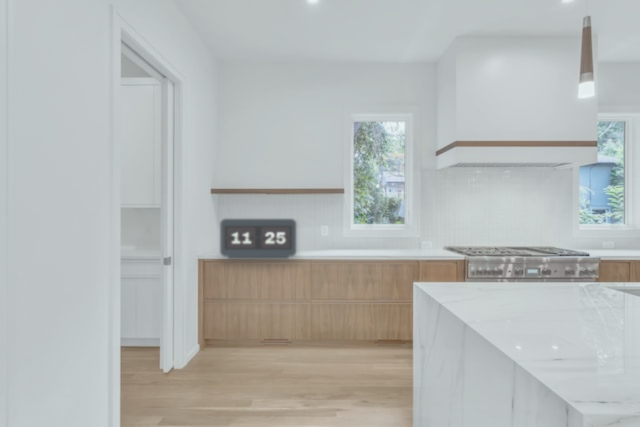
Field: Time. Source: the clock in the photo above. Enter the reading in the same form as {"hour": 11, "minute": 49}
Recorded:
{"hour": 11, "minute": 25}
